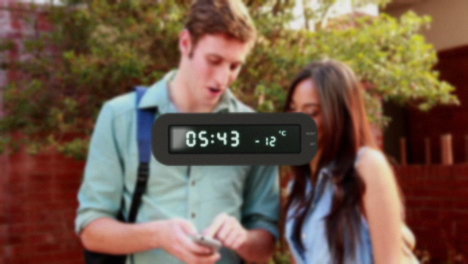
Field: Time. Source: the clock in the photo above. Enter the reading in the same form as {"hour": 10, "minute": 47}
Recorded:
{"hour": 5, "minute": 43}
